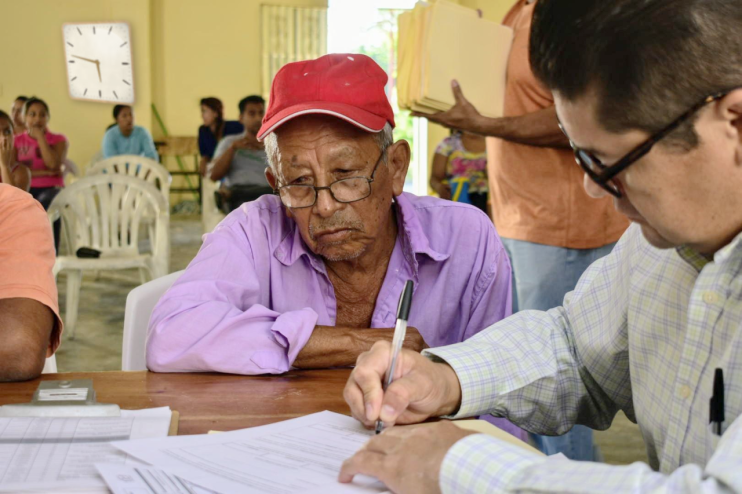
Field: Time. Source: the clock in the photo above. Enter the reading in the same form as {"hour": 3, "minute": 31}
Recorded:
{"hour": 5, "minute": 47}
